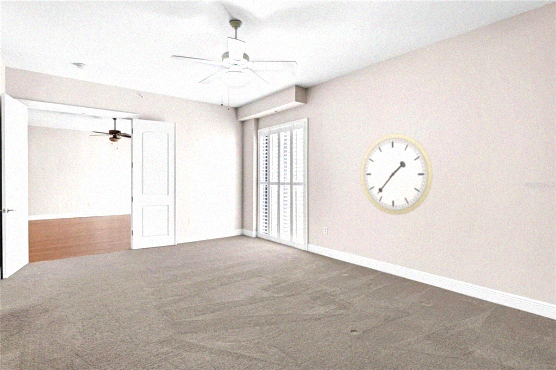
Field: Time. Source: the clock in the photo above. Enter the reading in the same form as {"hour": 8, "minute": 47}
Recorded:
{"hour": 1, "minute": 37}
